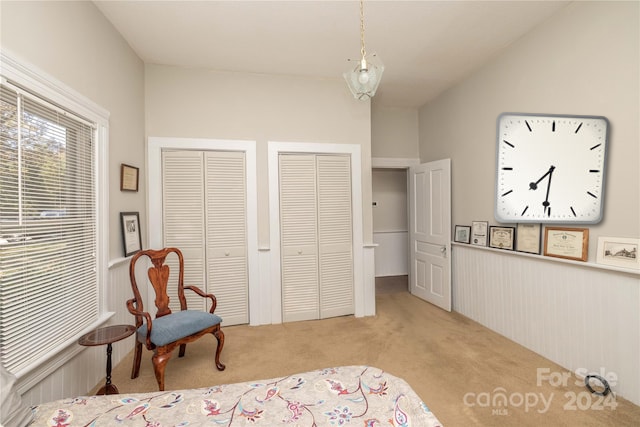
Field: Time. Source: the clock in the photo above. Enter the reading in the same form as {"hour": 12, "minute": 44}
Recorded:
{"hour": 7, "minute": 31}
